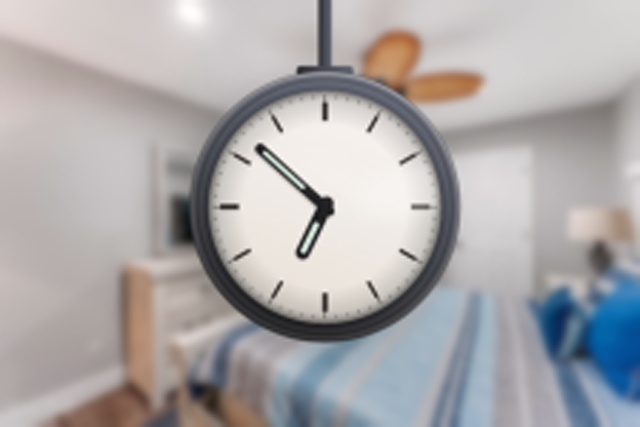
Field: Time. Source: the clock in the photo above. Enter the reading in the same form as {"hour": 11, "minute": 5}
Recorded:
{"hour": 6, "minute": 52}
